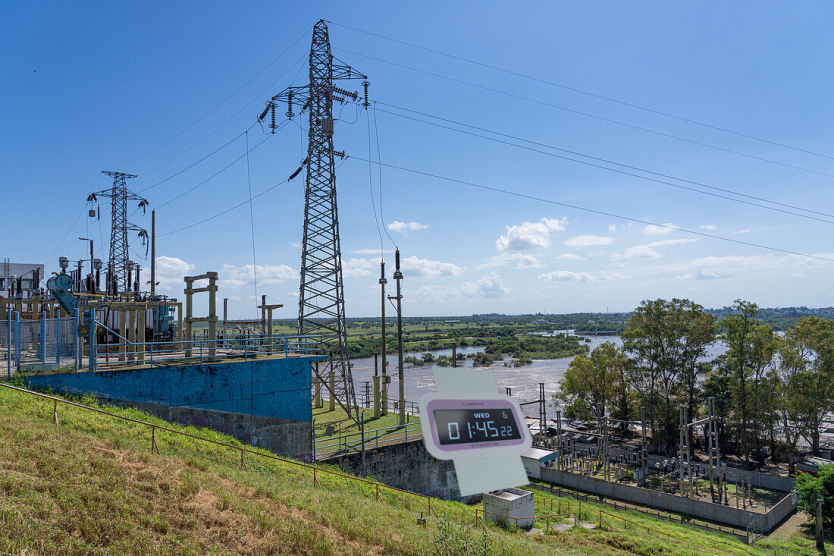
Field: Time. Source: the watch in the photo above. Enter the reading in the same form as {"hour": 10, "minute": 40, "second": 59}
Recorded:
{"hour": 1, "minute": 45, "second": 22}
